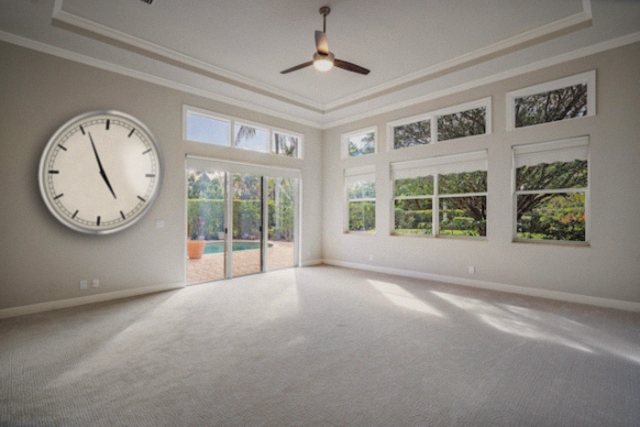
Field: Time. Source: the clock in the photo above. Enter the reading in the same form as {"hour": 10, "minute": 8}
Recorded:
{"hour": 4, "minute": 56}
